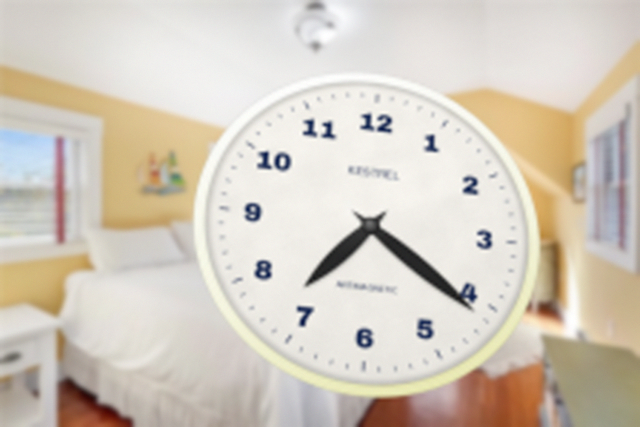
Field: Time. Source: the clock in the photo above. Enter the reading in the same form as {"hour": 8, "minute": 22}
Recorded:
{"hour": 7, "minute": 21}
